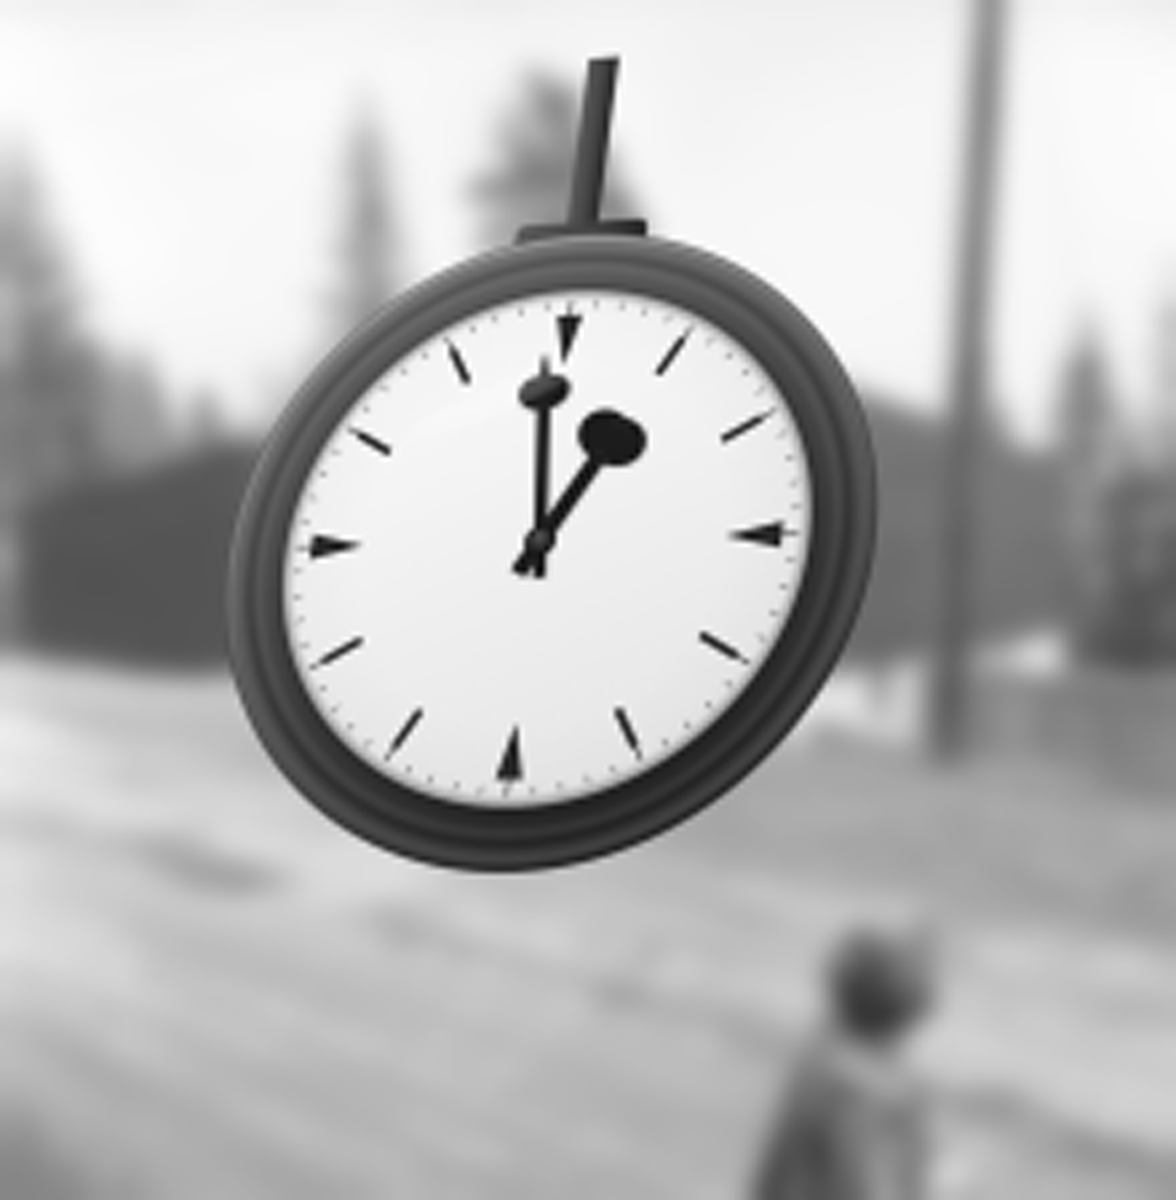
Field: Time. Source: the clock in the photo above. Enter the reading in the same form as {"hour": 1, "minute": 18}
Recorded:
{"hour": 12, "minute": 59}
